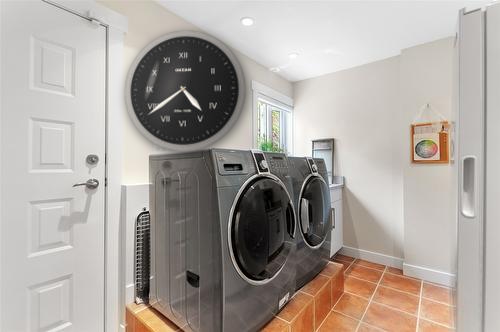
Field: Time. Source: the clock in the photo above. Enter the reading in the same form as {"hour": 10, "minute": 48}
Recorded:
{"hour": 4, "minute": 39}
